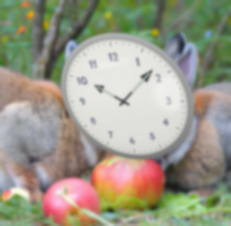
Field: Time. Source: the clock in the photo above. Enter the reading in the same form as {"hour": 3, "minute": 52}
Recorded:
{"hour": 10, "minute": 8}
